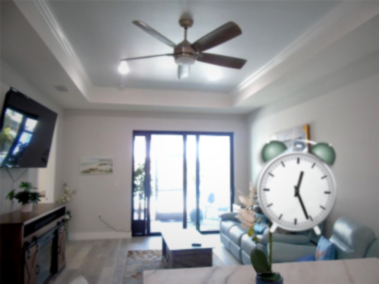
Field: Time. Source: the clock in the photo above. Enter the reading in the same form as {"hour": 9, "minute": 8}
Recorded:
{"hour": 12, "minute": 26}
